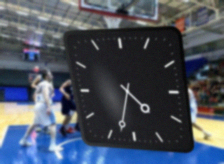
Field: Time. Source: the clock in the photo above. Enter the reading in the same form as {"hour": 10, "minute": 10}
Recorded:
{"hour": 4, "minute": 33}
